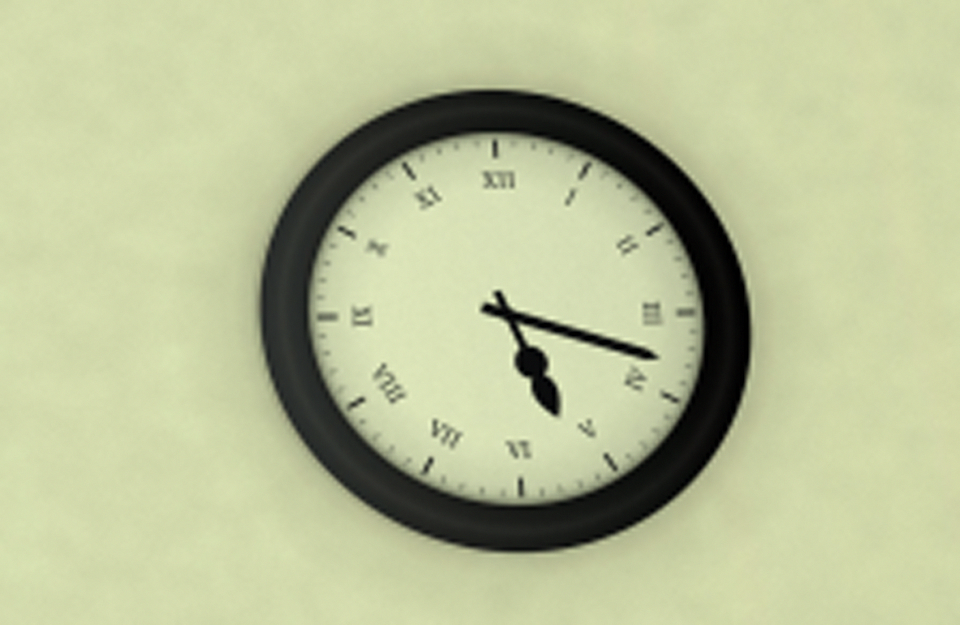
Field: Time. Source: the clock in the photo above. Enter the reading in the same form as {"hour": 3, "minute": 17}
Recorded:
{"hour": 5, "minute": 18}
